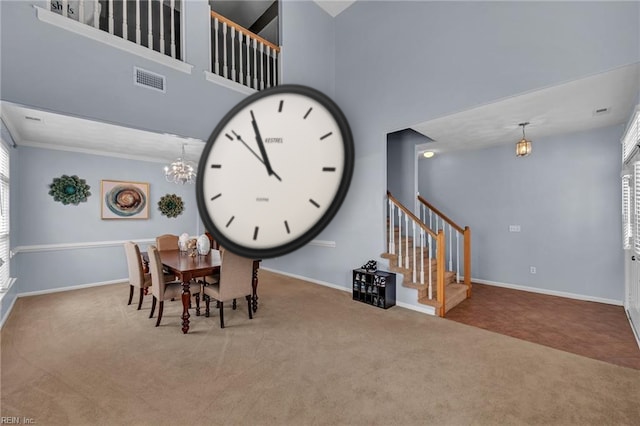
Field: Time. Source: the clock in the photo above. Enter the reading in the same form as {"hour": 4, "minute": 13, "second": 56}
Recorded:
{"hour": 10, "minute": 54, "second": 51}
